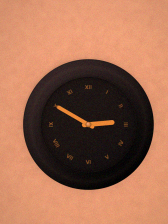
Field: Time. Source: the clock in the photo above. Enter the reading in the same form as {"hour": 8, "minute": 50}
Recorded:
{"hour": 2, "minute": 50}
